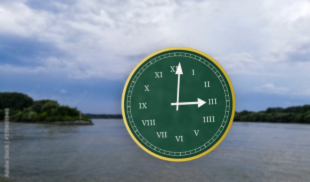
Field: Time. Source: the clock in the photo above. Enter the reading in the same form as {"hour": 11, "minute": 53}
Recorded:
{"hour": 3, "minute": 1}
